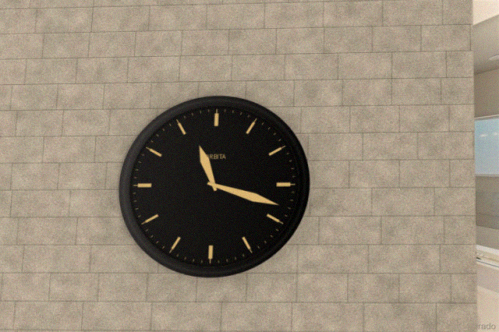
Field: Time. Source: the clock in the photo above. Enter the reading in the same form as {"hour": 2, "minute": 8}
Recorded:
{"hour": 11, "minute": 18}
